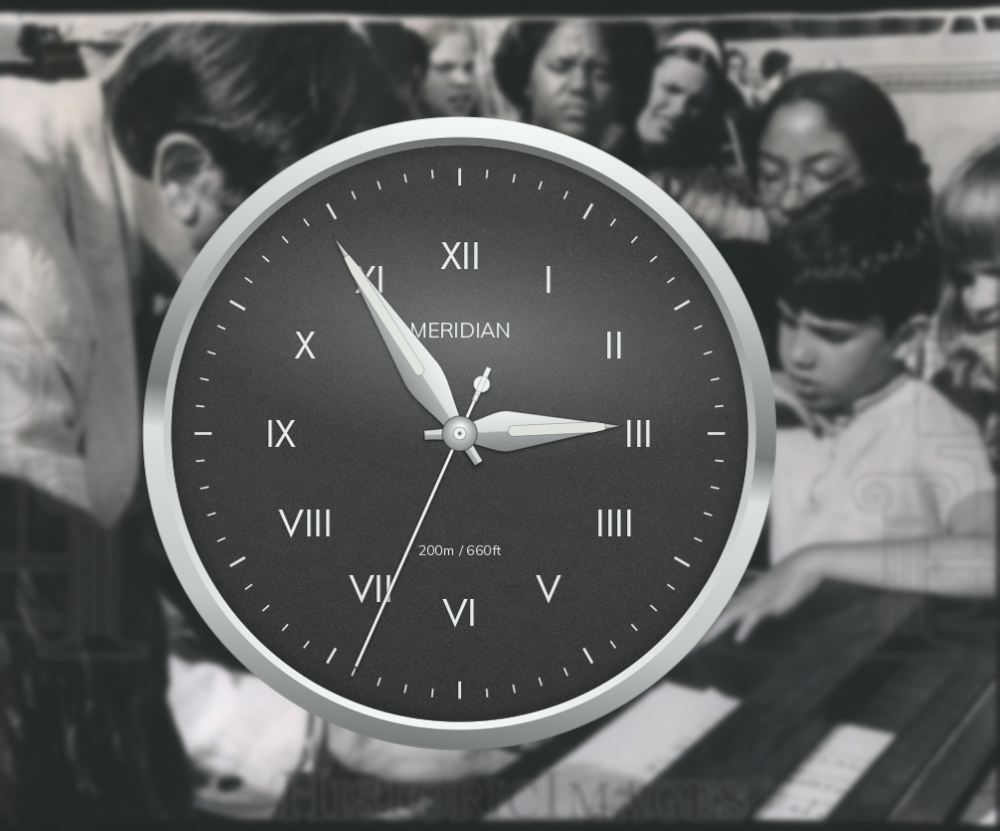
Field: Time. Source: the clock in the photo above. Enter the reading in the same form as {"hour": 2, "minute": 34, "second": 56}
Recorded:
{"hour": 2, "minute": 54, "second": 34}
